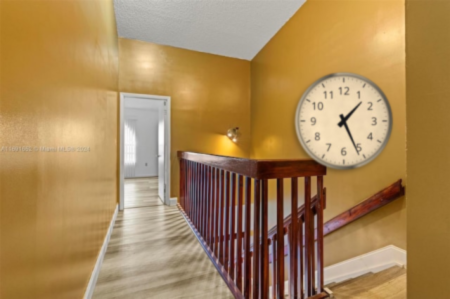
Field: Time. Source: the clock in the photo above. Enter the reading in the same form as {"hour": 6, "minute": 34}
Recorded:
{"hour": 1, "minute": 26}
